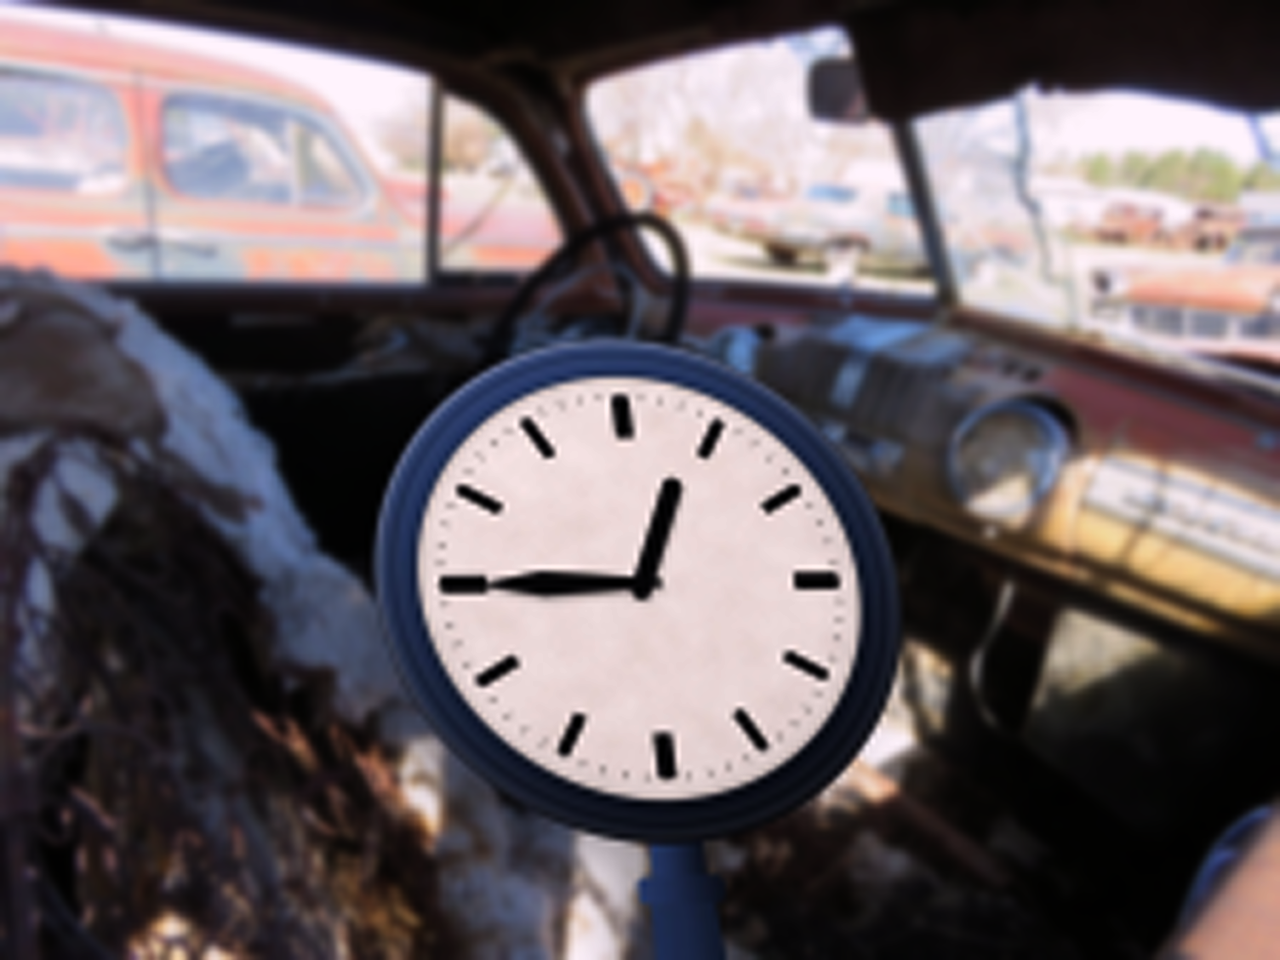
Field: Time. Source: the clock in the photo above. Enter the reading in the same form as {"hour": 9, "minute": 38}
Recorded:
{"hour": 12, "minute": 45}
